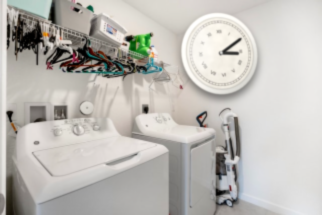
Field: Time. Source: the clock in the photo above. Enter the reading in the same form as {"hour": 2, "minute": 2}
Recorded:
{"hour": 3, "minute": 10}
